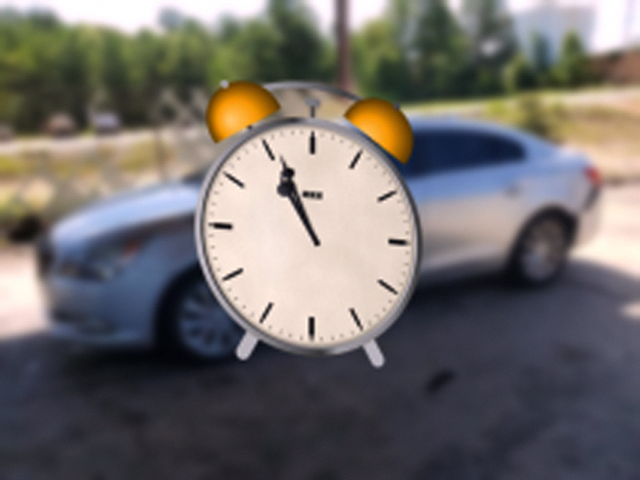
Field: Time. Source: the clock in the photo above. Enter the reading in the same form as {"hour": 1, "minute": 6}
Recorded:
{"hour": 10, "minute": 56}
